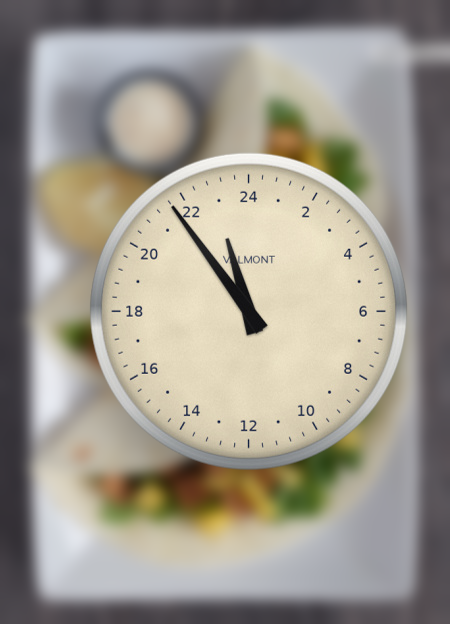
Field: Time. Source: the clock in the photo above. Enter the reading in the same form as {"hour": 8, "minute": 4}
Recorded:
{"hour": 22, "minute": 54}
